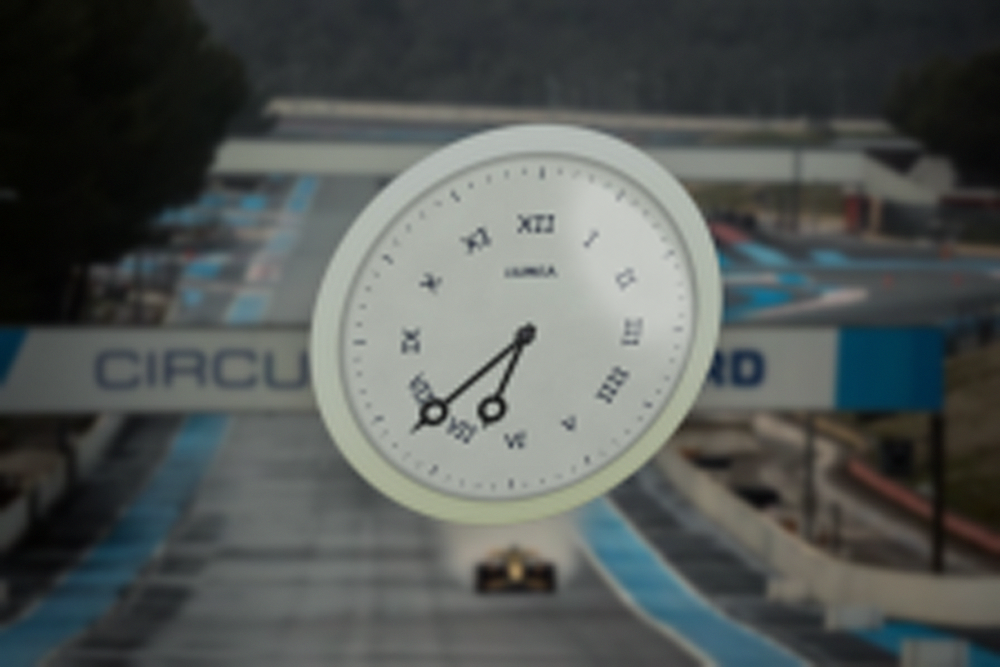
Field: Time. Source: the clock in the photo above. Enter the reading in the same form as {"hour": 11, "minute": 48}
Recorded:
{"hour": 6, "minute": 38}
